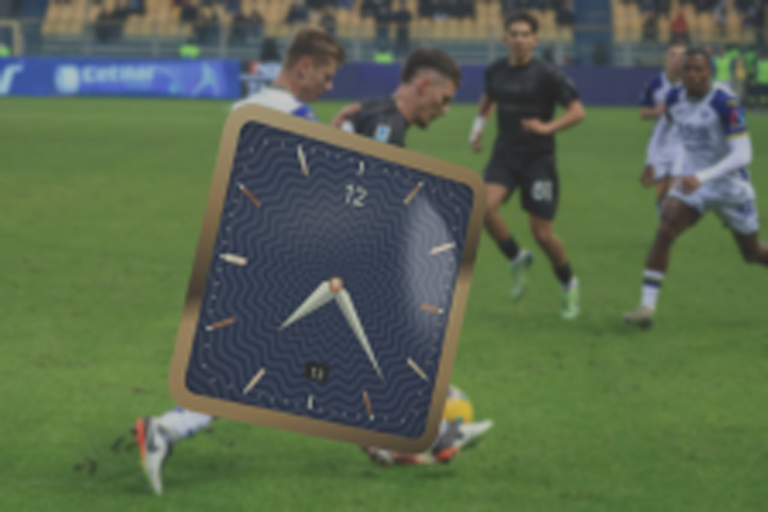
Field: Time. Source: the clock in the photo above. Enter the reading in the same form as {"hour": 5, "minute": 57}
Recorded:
{"hour": 7, "minute": 23}
